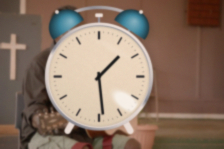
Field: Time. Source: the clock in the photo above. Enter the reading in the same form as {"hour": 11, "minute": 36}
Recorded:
{"hour": 1, "minute": 29}
